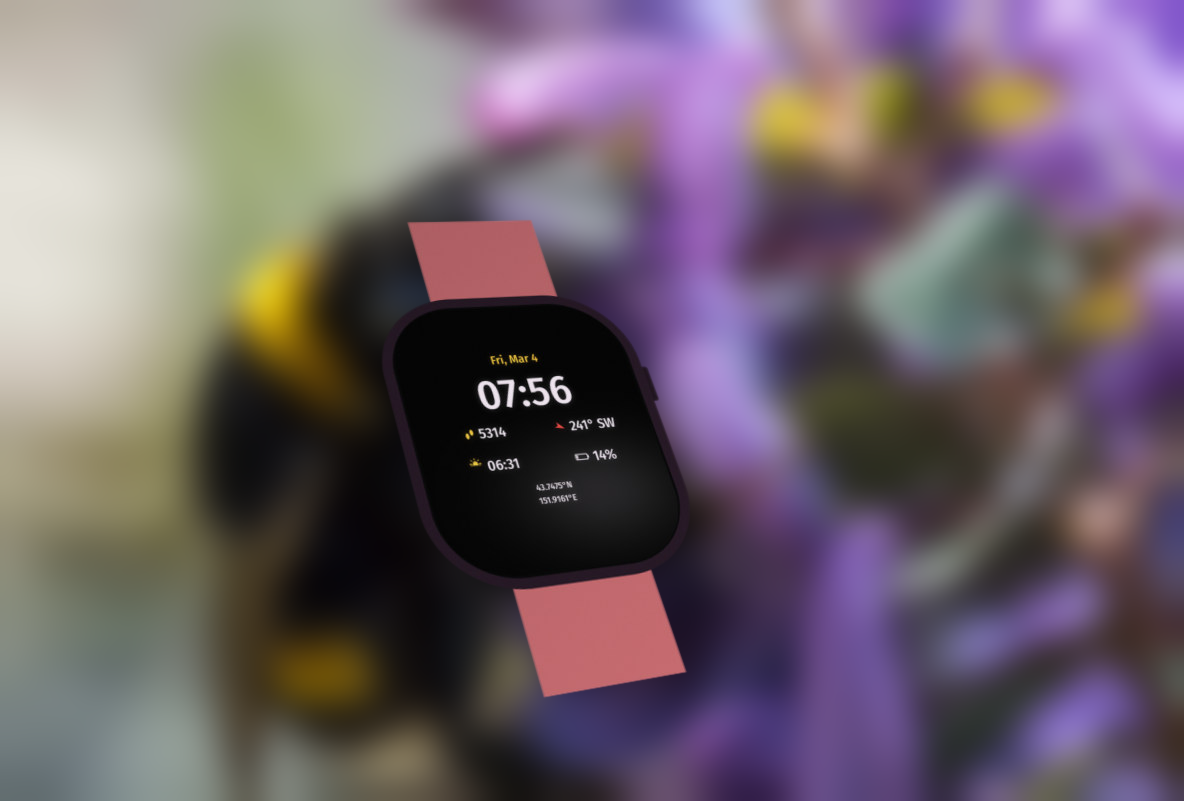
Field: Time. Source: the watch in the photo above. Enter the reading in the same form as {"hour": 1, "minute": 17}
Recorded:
{"hour": 7, "minute": 56}
